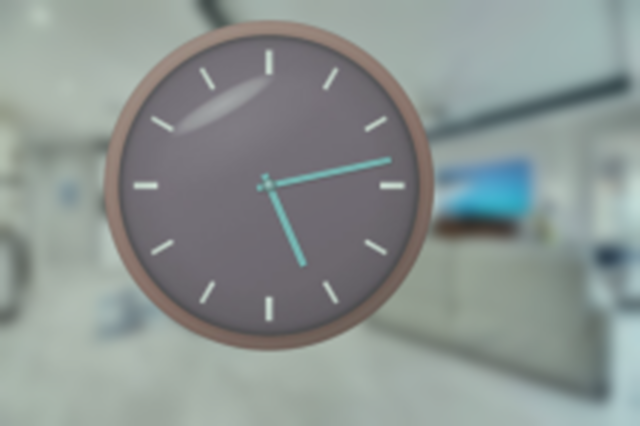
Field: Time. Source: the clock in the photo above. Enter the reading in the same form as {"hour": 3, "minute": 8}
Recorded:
{"hour": 5, "minute": 13}
